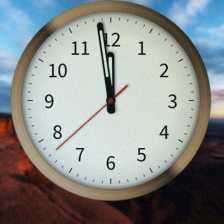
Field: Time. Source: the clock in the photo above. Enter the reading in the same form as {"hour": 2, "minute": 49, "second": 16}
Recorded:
{"hour": 11, "minute": 58, "second": 38}
